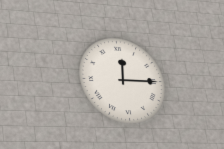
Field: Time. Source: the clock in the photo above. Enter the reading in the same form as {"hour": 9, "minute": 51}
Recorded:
{"hour": 12, "minute": 15}
